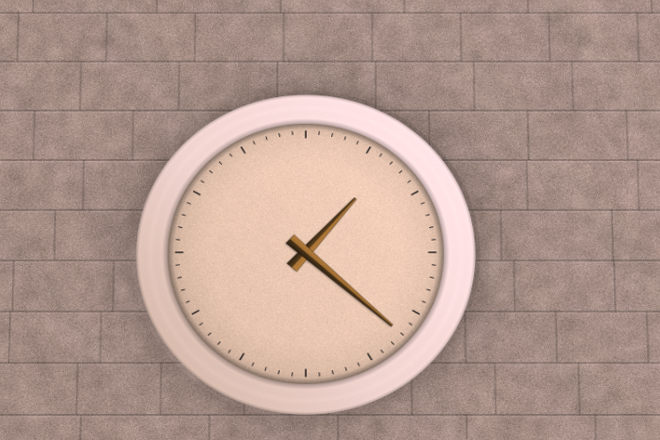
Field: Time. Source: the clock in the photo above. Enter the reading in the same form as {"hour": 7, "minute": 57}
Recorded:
{"hour": 1, "minute": 22}
